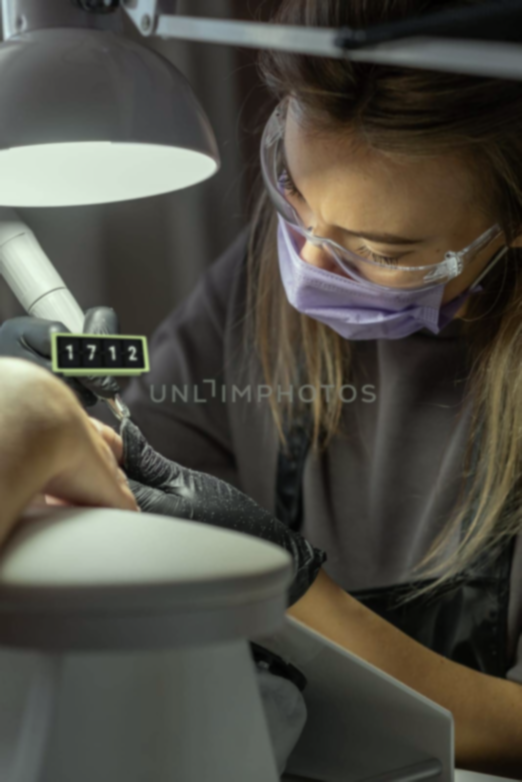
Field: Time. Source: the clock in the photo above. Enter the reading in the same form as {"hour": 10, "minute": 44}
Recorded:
{"hour": 17, "minute": 12}
